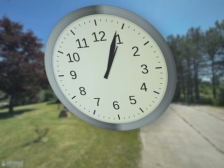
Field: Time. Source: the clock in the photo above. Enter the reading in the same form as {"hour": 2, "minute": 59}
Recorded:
{"hour": 1, "minute": 4}
